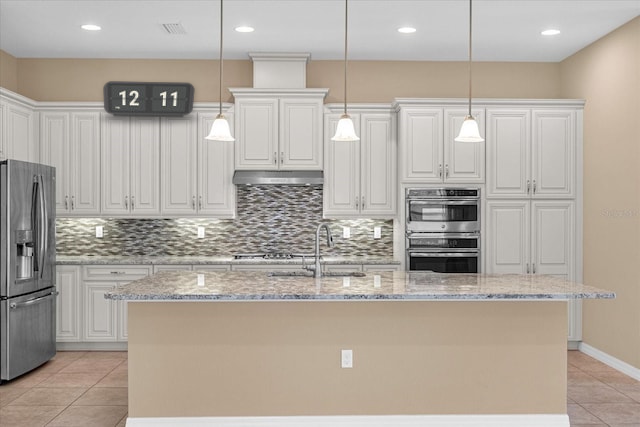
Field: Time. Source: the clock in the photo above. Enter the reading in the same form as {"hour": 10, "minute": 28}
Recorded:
{"hour": 12, "minute": 11}
